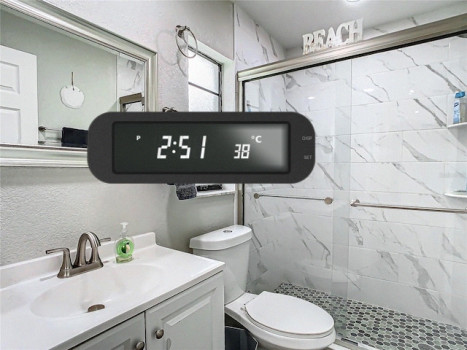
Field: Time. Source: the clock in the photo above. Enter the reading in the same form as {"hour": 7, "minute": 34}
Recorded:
{"hour": 2, "minute": 51}
